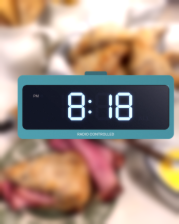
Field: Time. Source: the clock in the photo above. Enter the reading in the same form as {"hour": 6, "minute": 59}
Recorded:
{"hour": 8, "minute": 18}
